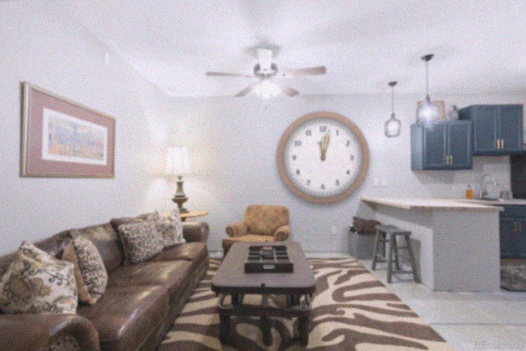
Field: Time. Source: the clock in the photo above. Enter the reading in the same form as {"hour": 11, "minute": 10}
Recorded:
{"hour": 12, "minute": 2}
